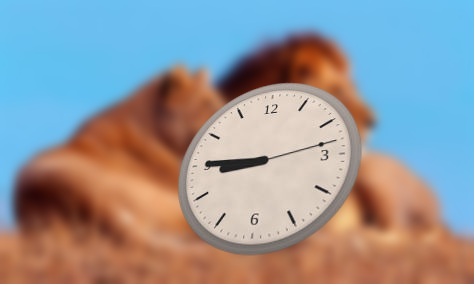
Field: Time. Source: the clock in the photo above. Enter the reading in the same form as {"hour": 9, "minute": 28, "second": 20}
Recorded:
{"hour": 8, "minute": 45, "second": 13}
